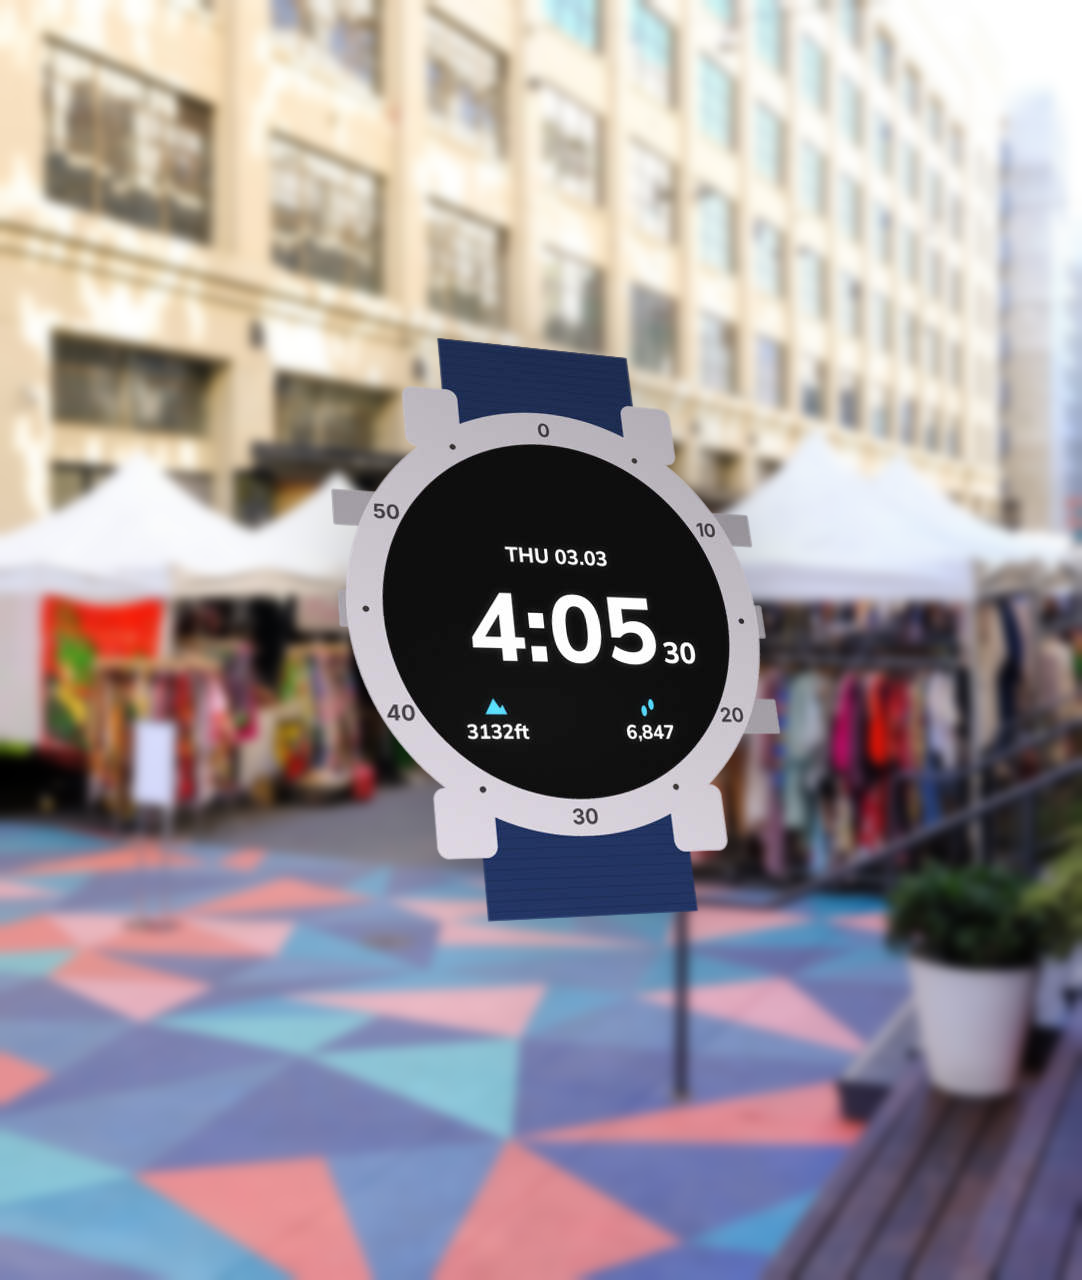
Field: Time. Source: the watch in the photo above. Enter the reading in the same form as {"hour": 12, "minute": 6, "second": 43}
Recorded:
{"hour": 4, "minute": 5, "second": 30}
